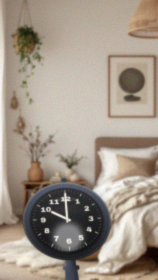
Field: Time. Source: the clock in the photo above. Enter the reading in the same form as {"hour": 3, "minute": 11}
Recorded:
{"hour": 10, "minute": 0}
